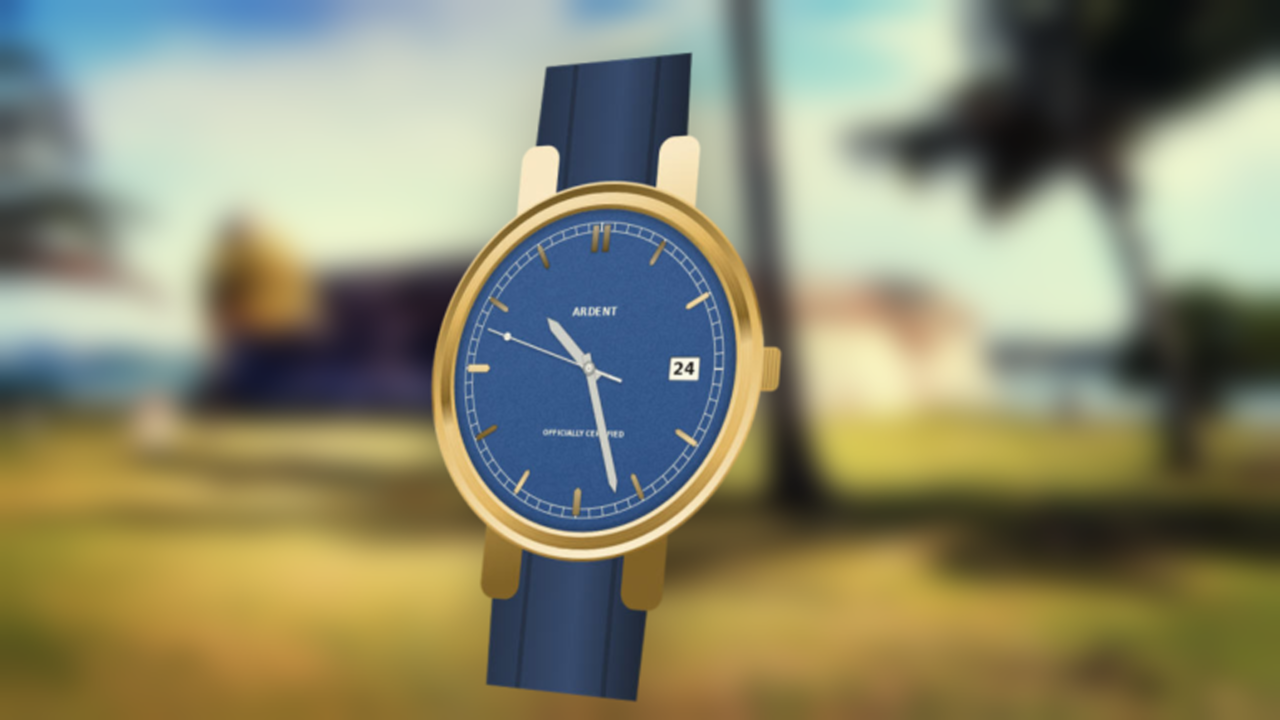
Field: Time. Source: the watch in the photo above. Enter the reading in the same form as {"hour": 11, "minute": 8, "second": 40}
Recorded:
{"hour": 10, "minute": 26, "second": 48}
